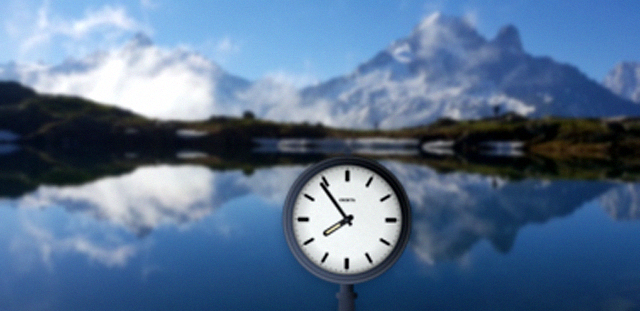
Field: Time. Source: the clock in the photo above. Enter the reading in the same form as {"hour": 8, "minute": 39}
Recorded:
{"hour": 7, "minute": 54}
